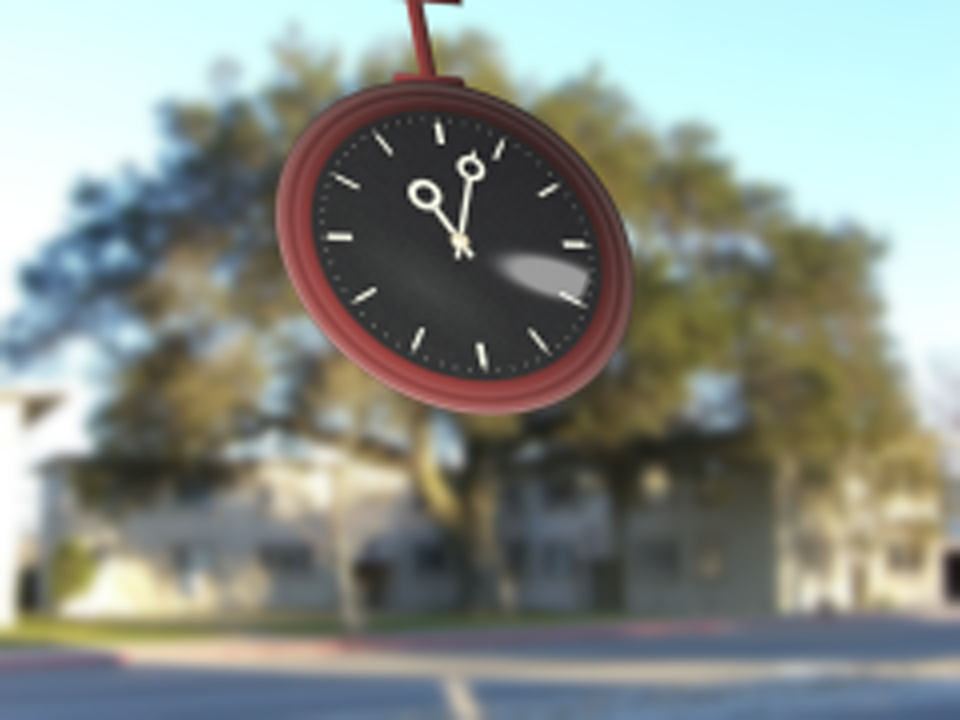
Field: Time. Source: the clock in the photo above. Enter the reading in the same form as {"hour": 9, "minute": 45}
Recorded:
{"hour": 11, "minute": 3}
